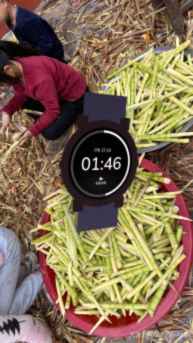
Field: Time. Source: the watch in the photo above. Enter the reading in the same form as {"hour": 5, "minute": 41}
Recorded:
{"hour": 1, "minute": 46}
